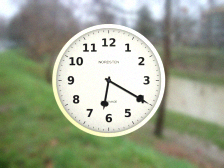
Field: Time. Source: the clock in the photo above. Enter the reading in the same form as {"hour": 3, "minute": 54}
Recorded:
{"hour": 6, "minute": 20}
